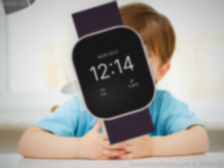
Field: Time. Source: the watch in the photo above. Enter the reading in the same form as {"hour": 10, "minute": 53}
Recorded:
{"hour": 12, "minute": 14}
